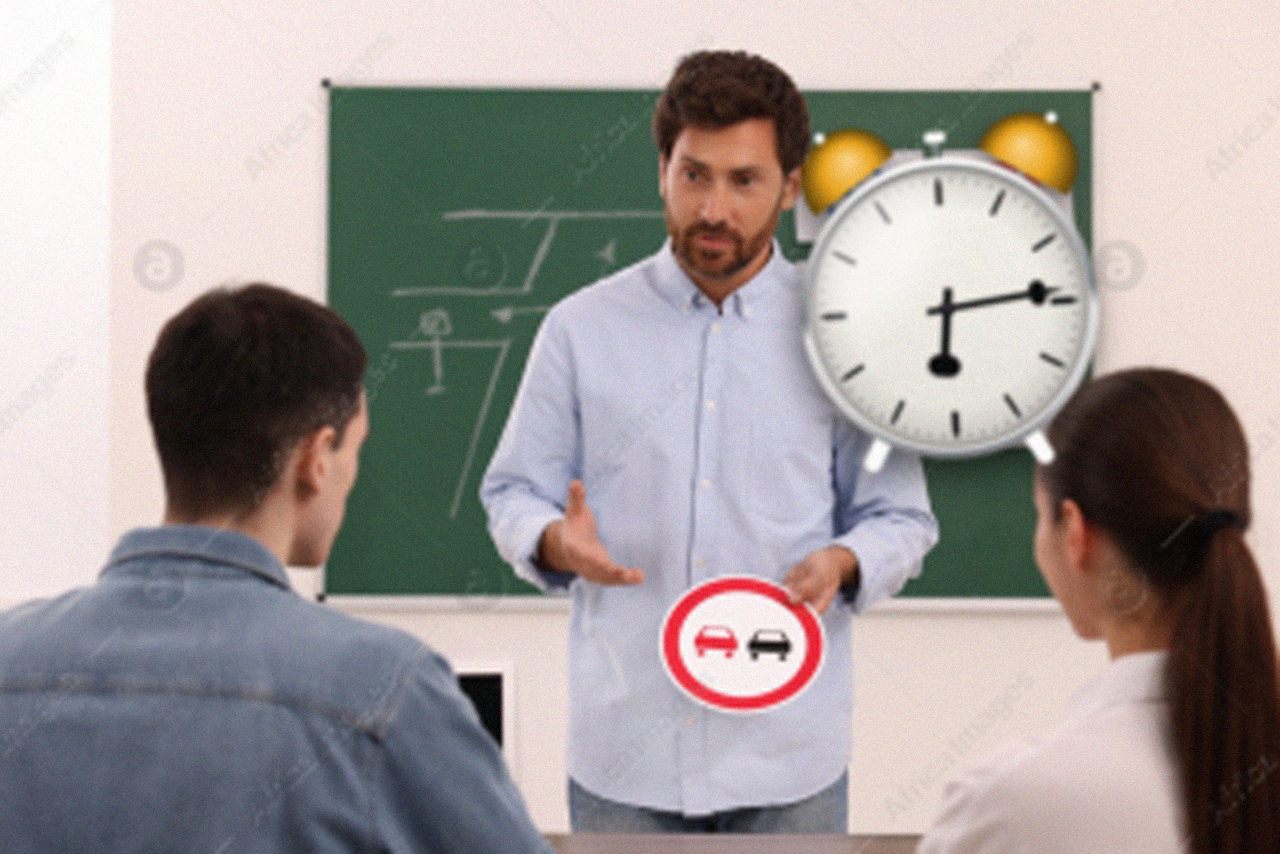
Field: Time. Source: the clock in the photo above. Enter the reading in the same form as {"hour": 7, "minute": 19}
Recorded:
{"hour": 6, "minute": 14}
